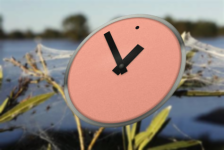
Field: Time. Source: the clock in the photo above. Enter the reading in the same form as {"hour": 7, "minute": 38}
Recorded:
{"hour": 12, "minute": 53}
